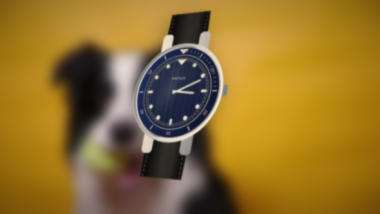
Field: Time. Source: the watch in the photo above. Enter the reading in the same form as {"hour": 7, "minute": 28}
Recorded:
{"hour": 3, "minute": 11}
